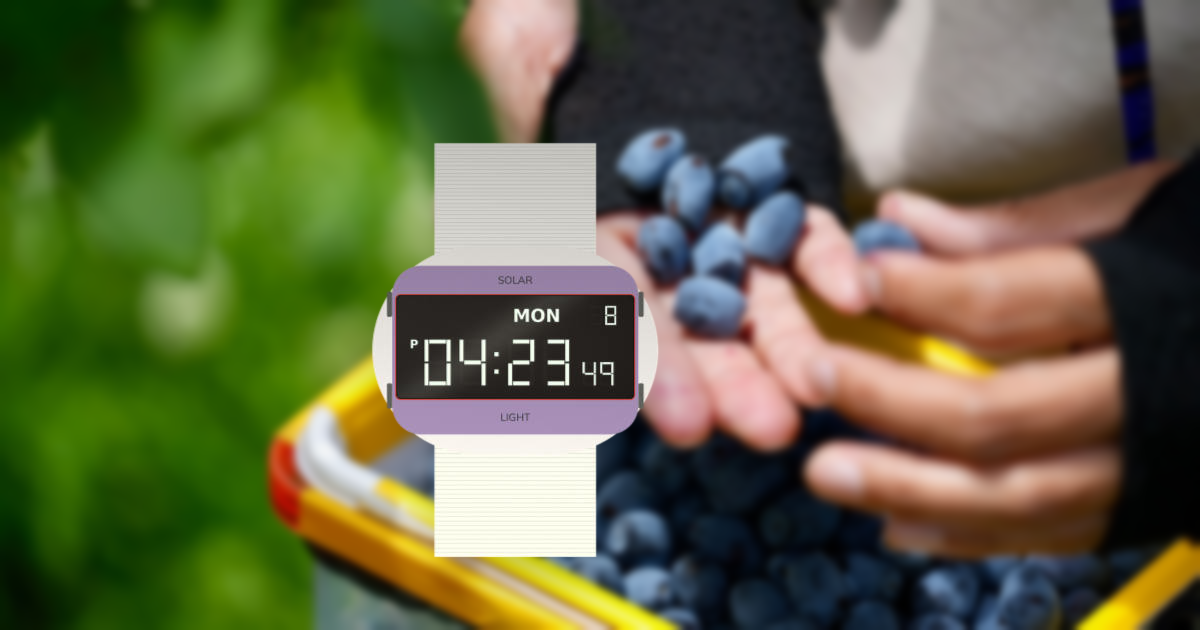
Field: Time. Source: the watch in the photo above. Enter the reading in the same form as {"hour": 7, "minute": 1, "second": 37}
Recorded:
{"hour": 4, "minute": 23, "second": 49}
